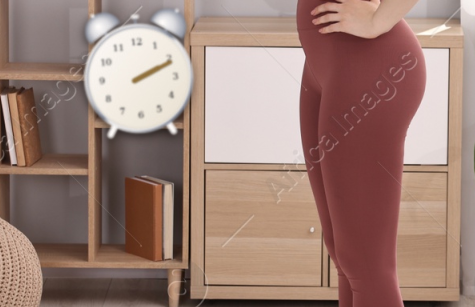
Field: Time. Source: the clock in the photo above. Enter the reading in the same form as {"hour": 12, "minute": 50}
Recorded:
{"hour": 2, "minute": 11}
